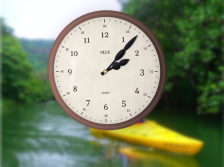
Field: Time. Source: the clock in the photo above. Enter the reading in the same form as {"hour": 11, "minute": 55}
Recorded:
{"hour": 2, "minute": 7}
